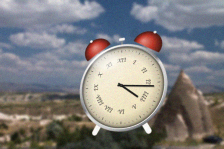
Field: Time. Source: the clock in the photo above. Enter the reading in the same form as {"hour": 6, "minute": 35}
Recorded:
{"hour": 4, "minute": 16}
